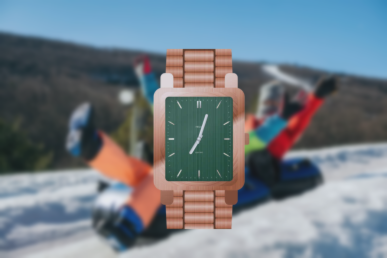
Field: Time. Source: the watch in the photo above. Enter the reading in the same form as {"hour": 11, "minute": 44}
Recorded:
{"hour": 7, "minute": 3}
